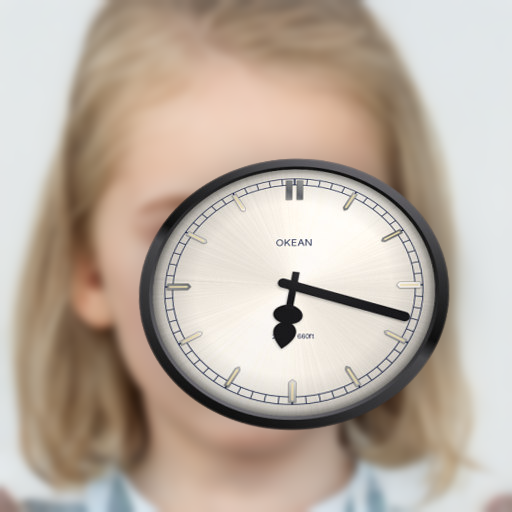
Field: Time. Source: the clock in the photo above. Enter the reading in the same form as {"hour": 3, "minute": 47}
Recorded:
{"hour": 6, "minute": 18}
